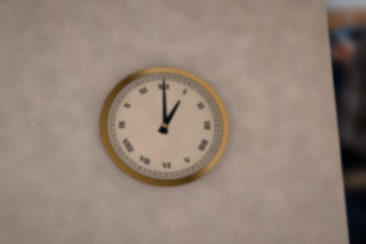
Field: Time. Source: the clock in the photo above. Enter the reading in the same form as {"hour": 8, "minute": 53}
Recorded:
{"hour": 1, "minute": 0}
